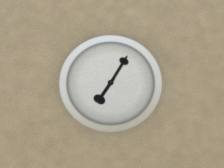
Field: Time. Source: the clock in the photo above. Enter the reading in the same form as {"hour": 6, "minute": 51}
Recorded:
{"hour": 7, "minute": 5}
